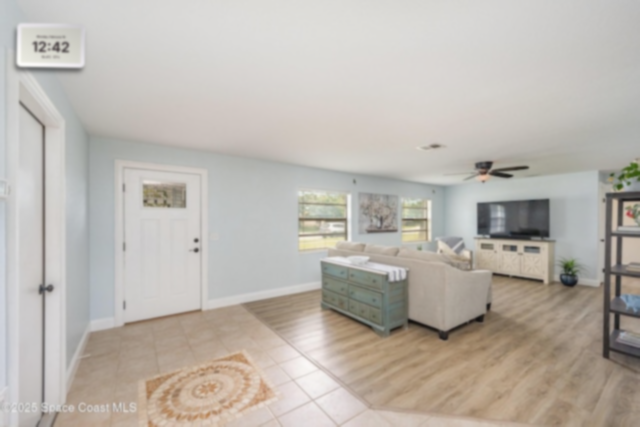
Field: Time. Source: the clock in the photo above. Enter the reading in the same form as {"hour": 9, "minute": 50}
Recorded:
{"hour": 12, "minute": 42}
